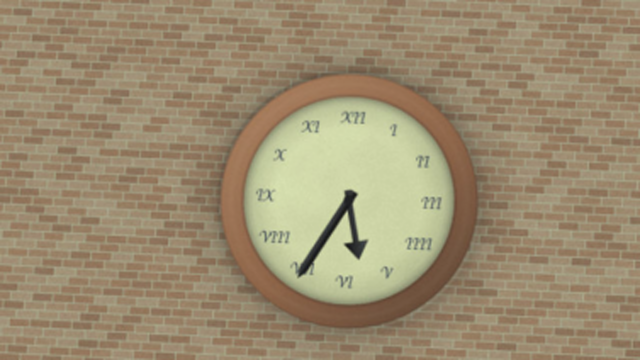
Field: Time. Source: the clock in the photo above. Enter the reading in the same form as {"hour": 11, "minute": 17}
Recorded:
{"hour": 5, "minute": 35}
